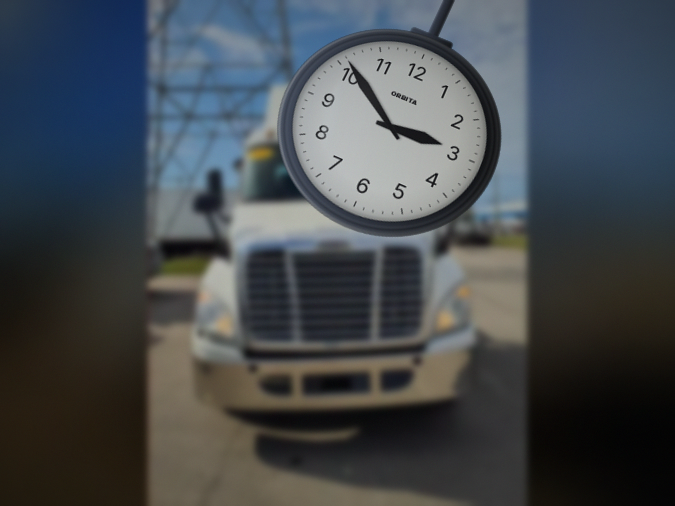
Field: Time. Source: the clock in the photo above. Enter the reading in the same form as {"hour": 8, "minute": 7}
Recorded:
{"hour": 2, "minute": 51}
